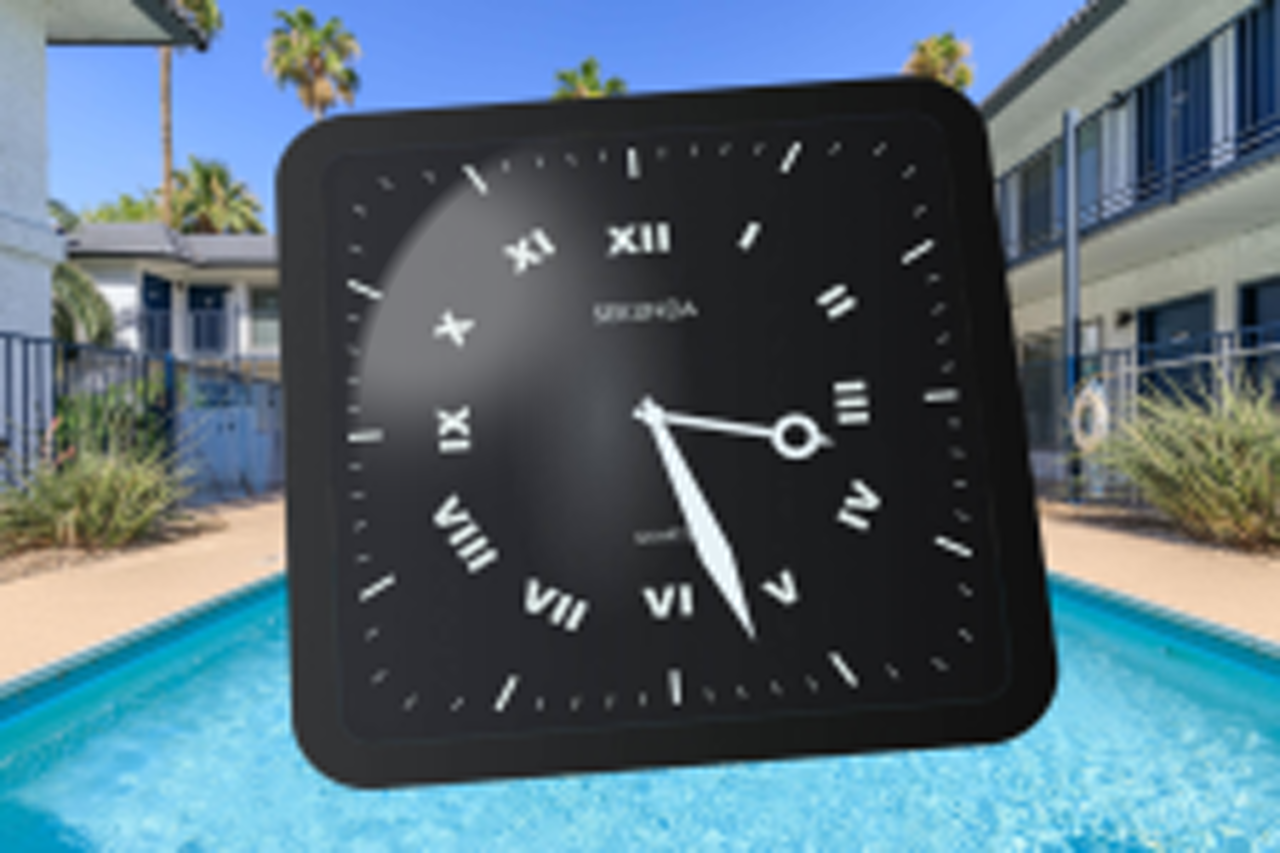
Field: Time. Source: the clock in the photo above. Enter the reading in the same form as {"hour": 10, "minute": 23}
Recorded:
{"hour": 3, "minute": 27}
